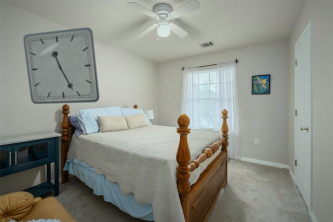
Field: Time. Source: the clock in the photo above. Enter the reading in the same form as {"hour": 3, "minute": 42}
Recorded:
{"hour": 11, "minute": 26}
